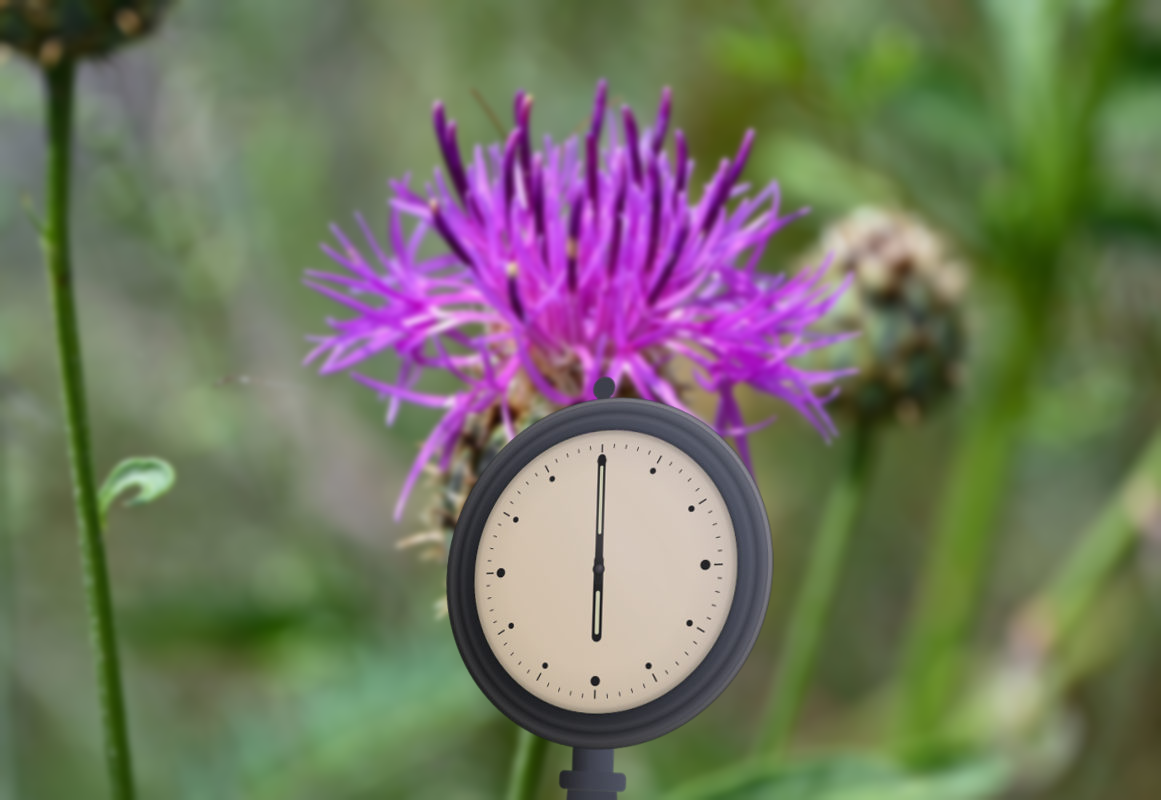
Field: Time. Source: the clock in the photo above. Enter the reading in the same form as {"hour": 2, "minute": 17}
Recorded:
{"hour": 6, "minute": 0}
